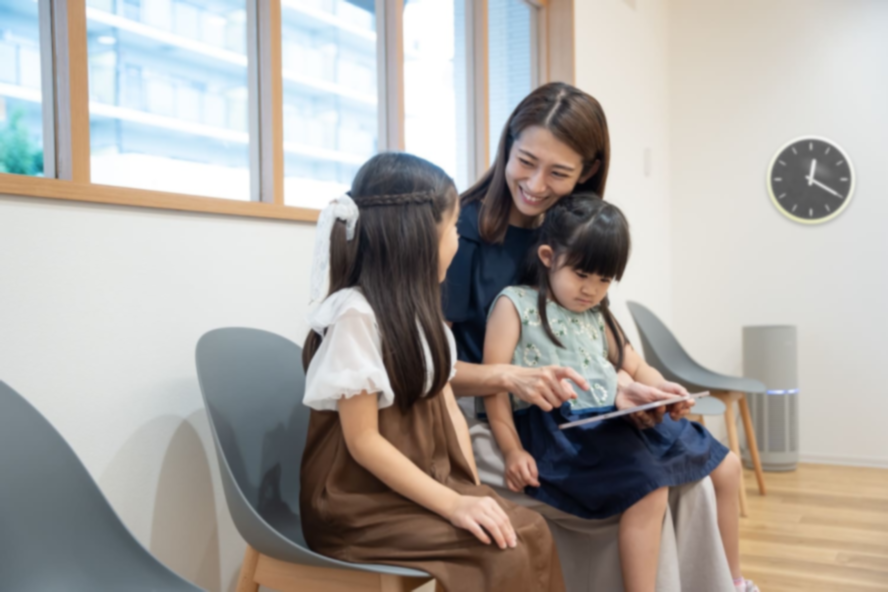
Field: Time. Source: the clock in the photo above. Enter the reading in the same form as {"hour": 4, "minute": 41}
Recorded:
{"hour": 12, "minute": 20}
